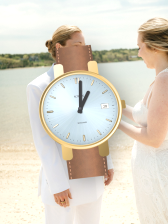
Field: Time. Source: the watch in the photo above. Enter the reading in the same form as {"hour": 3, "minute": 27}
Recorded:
{"hour": 1, "minute": 1}
